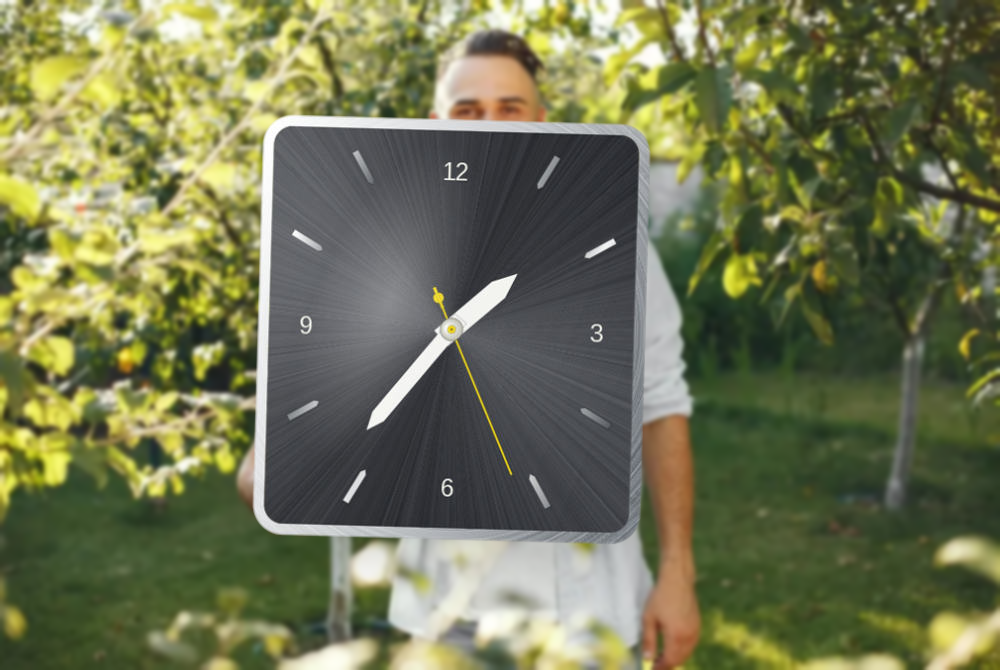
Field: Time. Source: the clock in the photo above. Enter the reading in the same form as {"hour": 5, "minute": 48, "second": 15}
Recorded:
{"hour": 1, "minute": 36, "second": 26}
